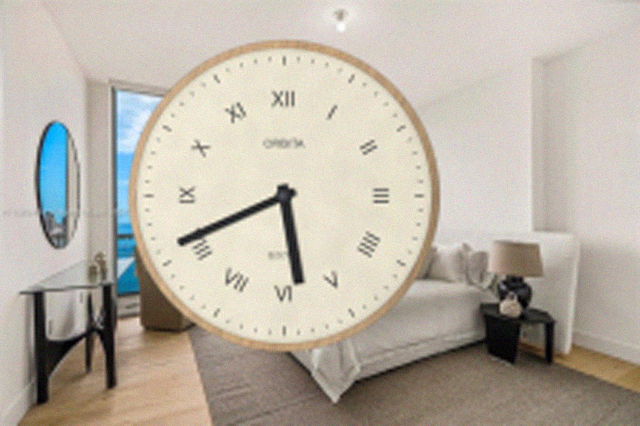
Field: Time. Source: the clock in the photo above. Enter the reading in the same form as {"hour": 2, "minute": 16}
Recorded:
{"hour": 5, "minute": 41}
